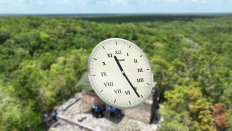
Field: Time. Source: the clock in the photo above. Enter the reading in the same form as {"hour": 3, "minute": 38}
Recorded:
{"hour": 11, "minute": 26}
